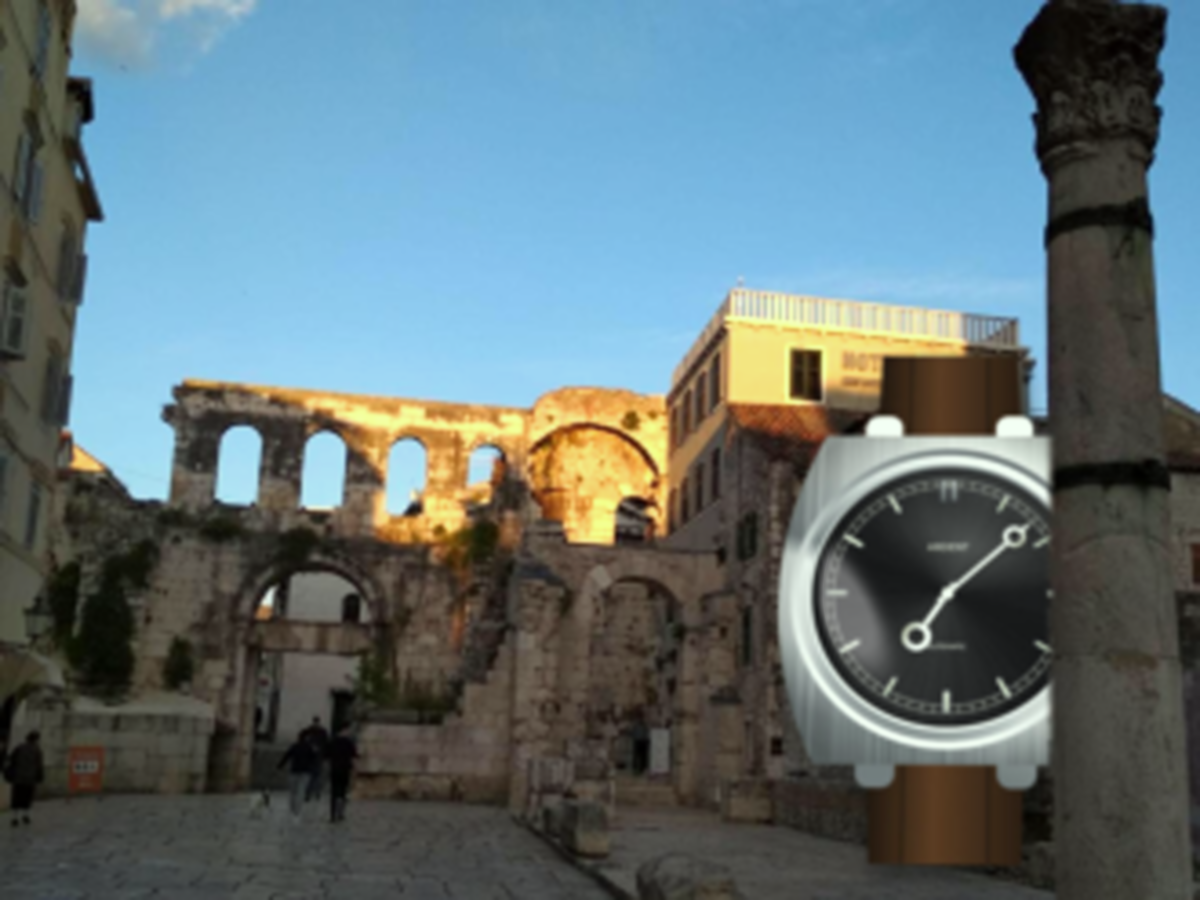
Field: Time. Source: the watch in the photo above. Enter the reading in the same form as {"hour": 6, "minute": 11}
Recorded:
{"hour": 7, "minute": 8}
